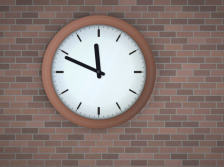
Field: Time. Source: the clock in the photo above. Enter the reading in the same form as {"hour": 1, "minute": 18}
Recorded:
{"hour": 11, "minute": 49}
